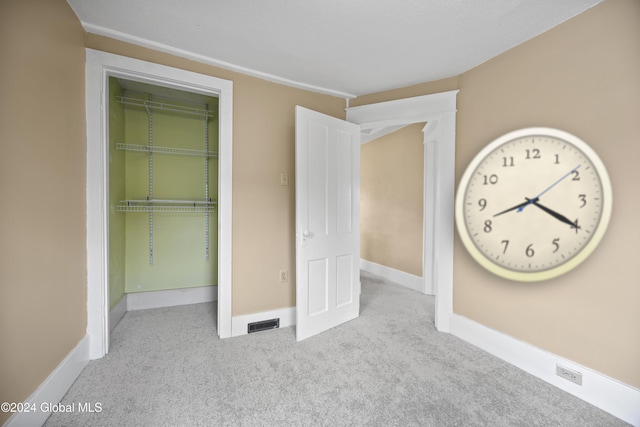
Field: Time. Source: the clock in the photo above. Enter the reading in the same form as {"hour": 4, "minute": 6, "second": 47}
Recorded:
{"hour": 8, "minute": 20, "second": 9}
